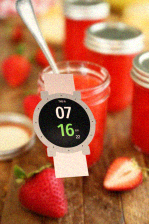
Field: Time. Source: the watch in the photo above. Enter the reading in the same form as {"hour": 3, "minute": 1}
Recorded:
{"hour": 7, "minute": 16}
